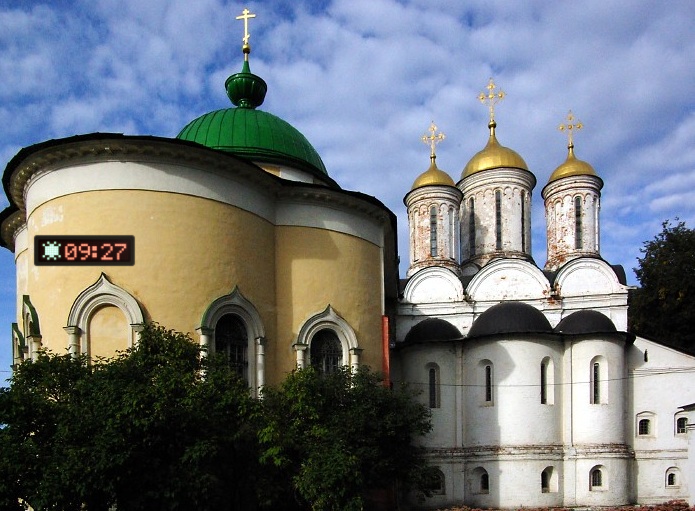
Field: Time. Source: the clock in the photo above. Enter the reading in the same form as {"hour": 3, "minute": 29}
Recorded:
{"hour": 9, "minute": 27}
